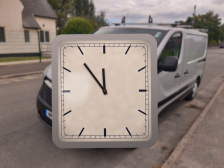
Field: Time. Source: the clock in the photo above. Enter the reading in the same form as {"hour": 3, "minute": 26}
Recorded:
{"hour": 11, "minute": 54}
